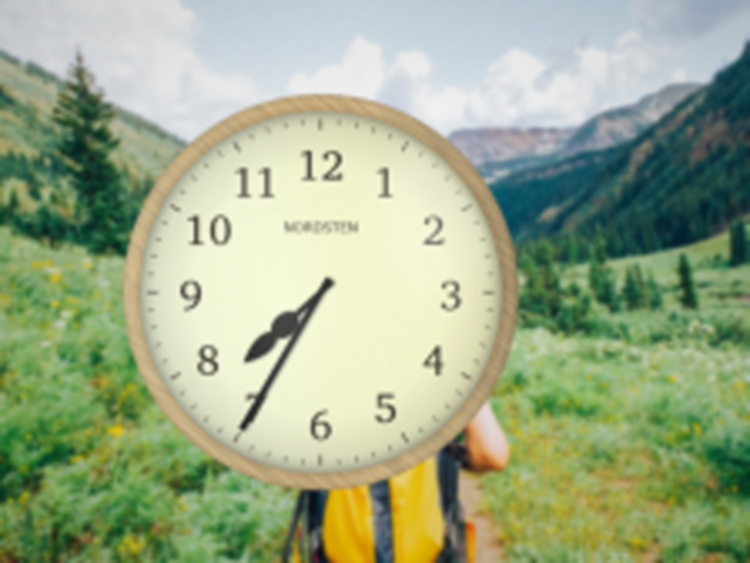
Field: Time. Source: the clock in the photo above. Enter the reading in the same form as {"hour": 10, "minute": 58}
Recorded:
{"hour": 7, "minute": 35}
